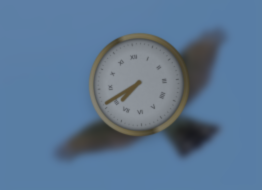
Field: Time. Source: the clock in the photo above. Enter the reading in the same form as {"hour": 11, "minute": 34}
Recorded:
{"hour": 7, "minute": 41}
